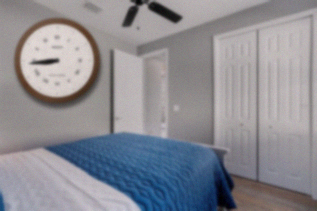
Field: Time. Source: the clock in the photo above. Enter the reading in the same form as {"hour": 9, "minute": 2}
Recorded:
{"hour": 8, "minute": 44}
